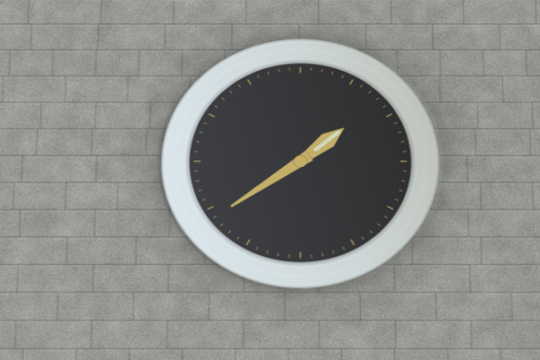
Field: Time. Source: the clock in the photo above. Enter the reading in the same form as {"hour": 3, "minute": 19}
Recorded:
{"hour": 1, "minute": 39}
